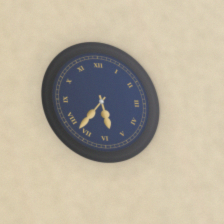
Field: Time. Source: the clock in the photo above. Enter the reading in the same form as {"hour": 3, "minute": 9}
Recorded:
{"hour": 5, "minute": 37}
